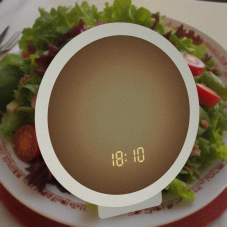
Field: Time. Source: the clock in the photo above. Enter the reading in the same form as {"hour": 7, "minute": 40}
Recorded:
{"hour": 18, "minute": 10}
